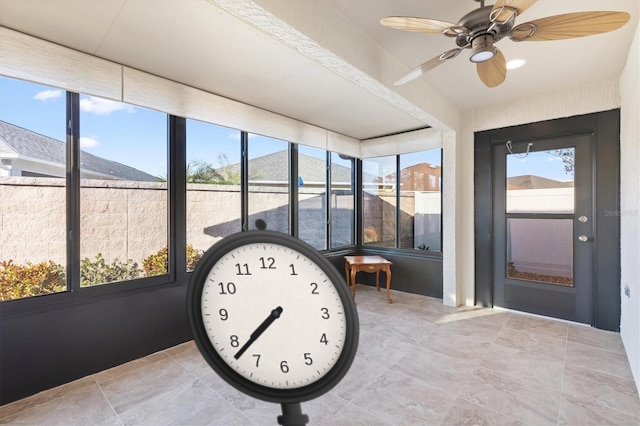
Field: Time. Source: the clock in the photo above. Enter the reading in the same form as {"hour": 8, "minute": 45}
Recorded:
{"hour": 7, "minute": 38}
